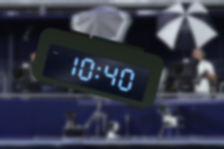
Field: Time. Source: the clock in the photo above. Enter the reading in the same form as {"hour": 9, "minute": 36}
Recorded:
{"hour": 10, "minute": 40}
